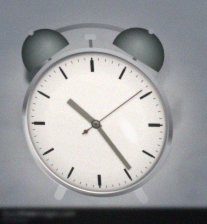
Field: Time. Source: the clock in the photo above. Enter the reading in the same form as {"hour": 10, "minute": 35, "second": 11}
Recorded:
{"hour": 10, "minute": 24, "second": 9}
